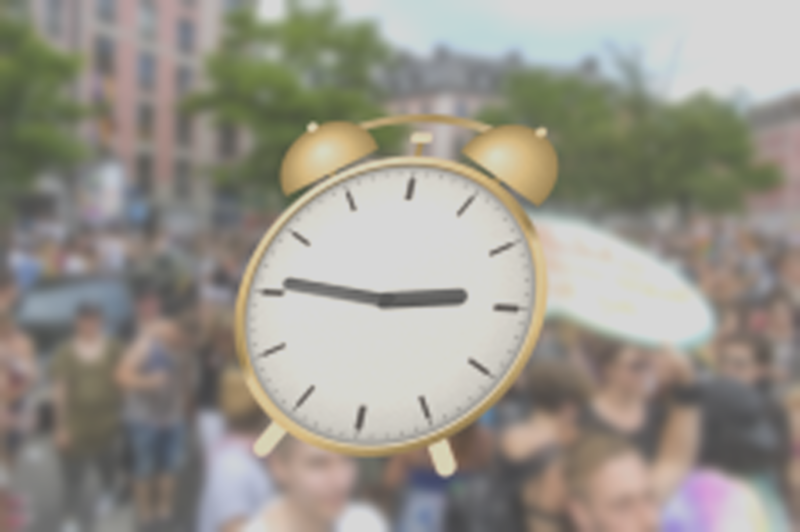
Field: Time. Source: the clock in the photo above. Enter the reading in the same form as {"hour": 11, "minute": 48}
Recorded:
{"hour": 2, "minute": 46}
